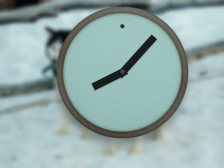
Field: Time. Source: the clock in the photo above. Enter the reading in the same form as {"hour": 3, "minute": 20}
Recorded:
{"hour": 8, "minute": 7}
